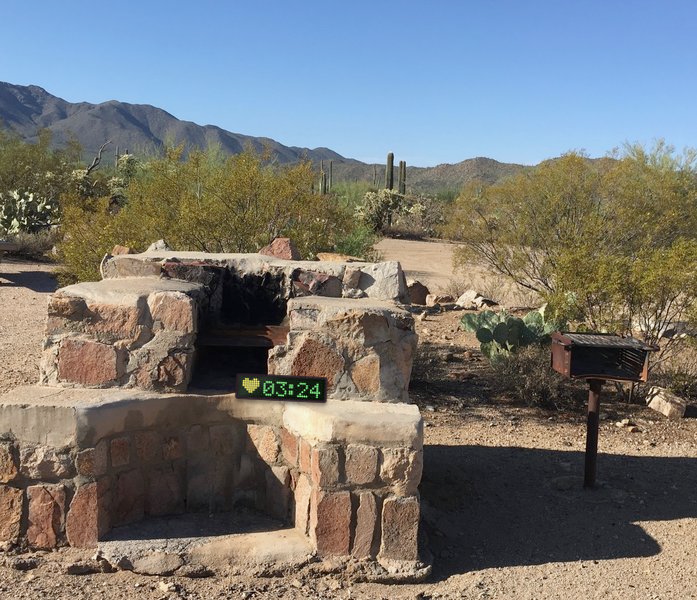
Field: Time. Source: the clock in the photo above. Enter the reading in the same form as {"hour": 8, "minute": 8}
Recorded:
{"hour": 3, "minute": 24}
